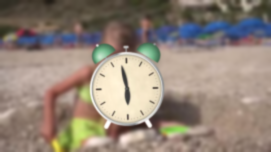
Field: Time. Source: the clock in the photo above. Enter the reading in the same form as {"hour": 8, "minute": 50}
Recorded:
{"hour": 5, "minute": 58}
